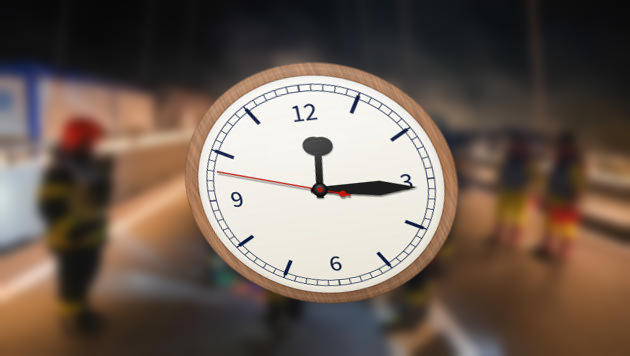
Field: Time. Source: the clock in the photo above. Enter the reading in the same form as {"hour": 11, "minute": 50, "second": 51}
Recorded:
{"hour": 12, "minute": 15, "second": 48}
